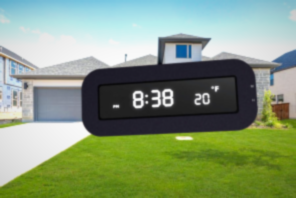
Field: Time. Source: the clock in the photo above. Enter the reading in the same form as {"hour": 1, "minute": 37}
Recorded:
{"hour": 8, "minute": 38}
